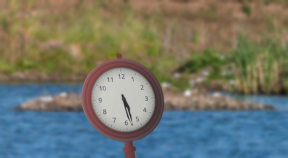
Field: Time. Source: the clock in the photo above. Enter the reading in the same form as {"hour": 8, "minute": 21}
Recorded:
{"hour": 5, "minute": 28}
